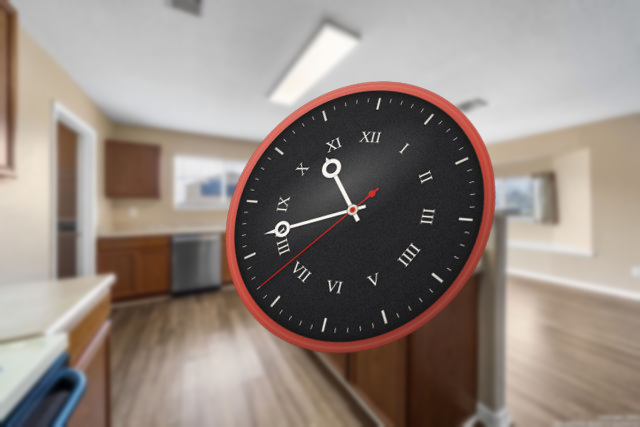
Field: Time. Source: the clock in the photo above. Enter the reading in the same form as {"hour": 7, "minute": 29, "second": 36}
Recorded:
{"hour": 10, "minute": 41, "second": 37}
